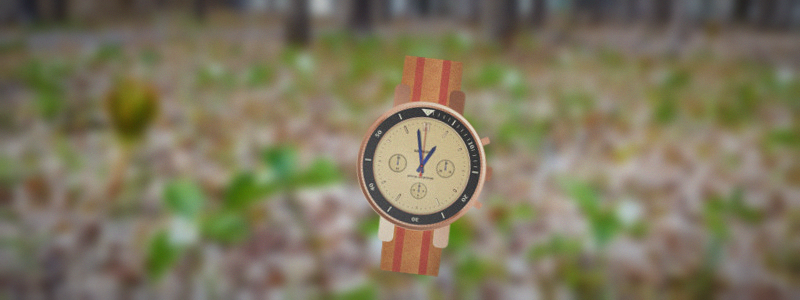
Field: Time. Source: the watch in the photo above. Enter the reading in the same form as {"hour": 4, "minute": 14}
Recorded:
{"hour": 12, "minute": 58}
